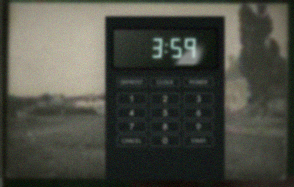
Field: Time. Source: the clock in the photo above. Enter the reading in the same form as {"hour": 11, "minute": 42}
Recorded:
{"hour": 3, "minute": 59}
